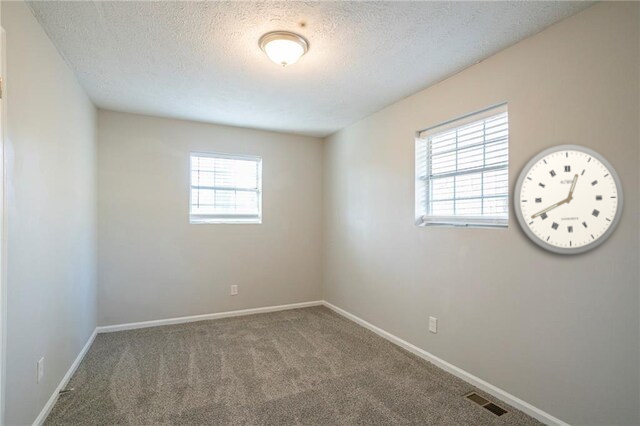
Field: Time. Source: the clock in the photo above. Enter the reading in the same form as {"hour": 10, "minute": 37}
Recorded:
{"hour": 12, "minute": 41}
